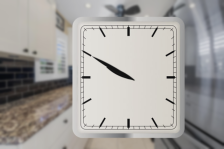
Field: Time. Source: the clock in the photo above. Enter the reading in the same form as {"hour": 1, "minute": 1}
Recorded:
{"hour": 9, "minute": 50}
